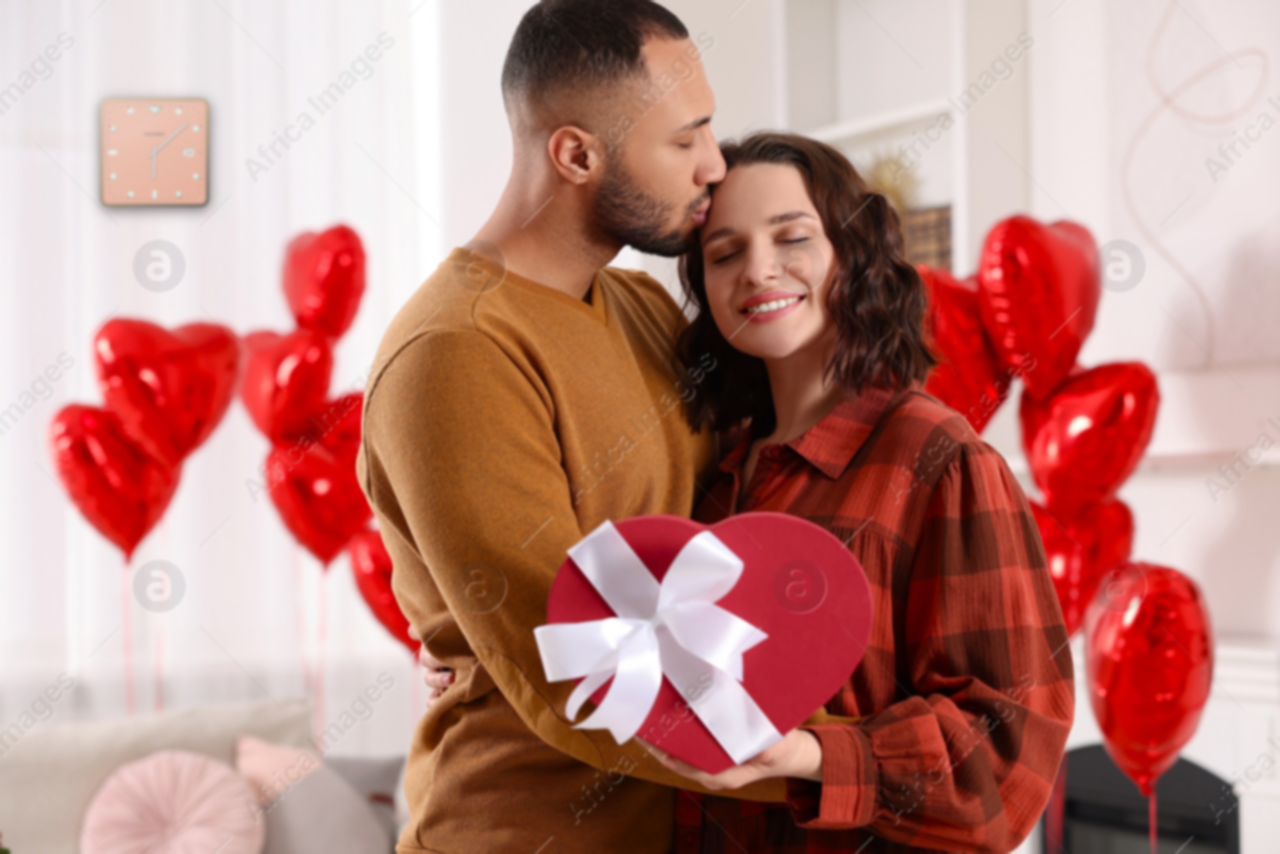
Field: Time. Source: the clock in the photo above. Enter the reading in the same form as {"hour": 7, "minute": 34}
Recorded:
{"hour": 6, "minute": 8}
